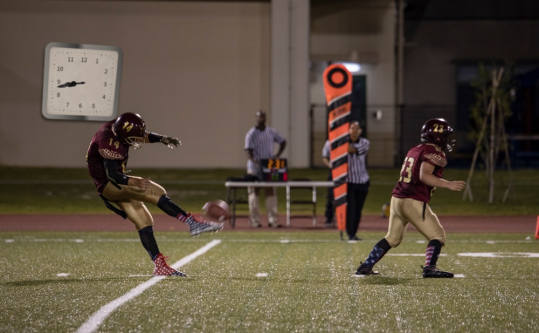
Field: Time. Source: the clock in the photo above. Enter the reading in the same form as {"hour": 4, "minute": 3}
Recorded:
{"hour": 8, "minute": 43}
